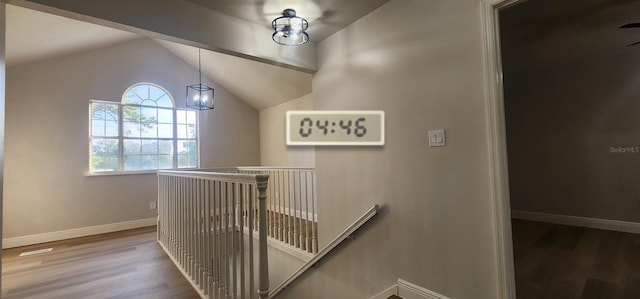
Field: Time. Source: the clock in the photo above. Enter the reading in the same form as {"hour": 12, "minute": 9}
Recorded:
{"hour": 4, "minute": 46}
